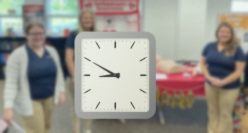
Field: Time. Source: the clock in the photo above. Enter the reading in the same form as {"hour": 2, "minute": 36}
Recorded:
{"hour": 8, "minute": 50}
